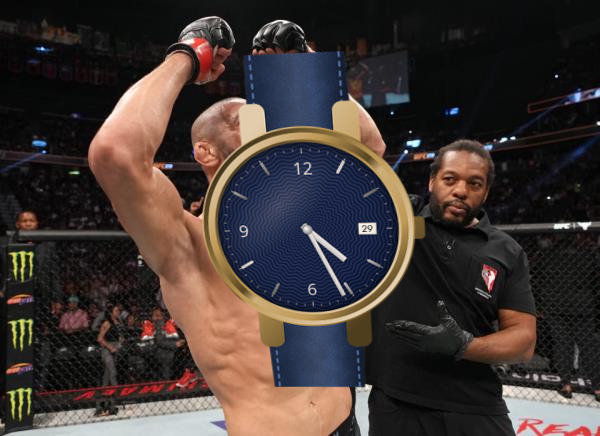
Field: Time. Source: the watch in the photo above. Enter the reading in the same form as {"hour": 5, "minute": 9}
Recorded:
{"hour": 4, "minute": 26}
